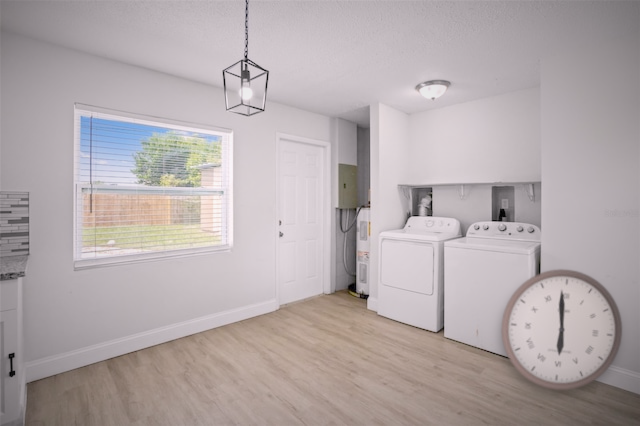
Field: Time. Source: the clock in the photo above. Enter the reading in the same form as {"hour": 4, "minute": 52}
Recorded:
{"hour": 5, "minute": 59}
